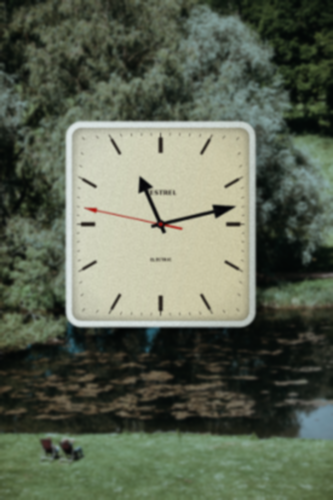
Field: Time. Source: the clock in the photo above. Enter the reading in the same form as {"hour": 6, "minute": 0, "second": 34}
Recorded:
{"hour": 11, "minute": 12, "second": 47}
